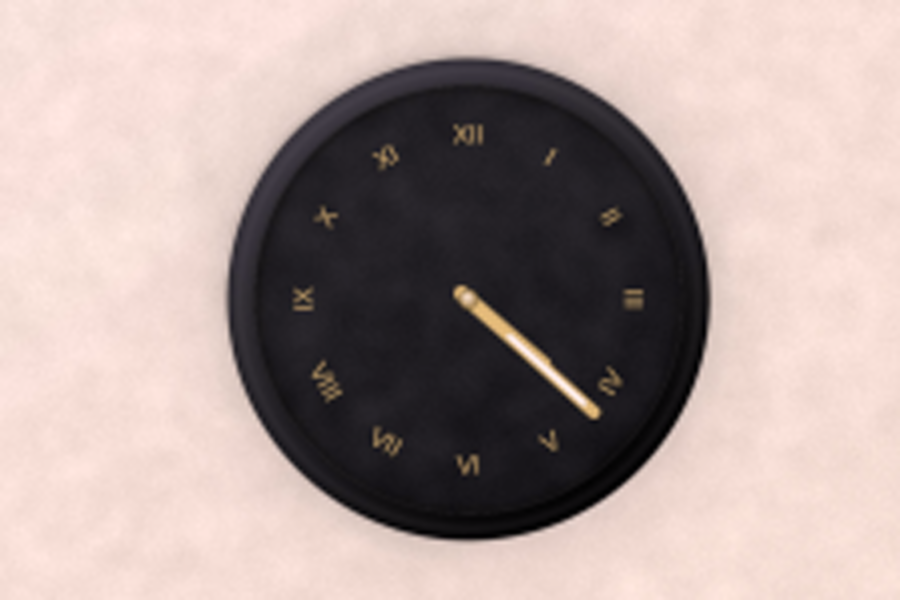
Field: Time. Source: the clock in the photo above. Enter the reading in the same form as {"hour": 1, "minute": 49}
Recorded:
{"hour": 4, "minute": 22}
